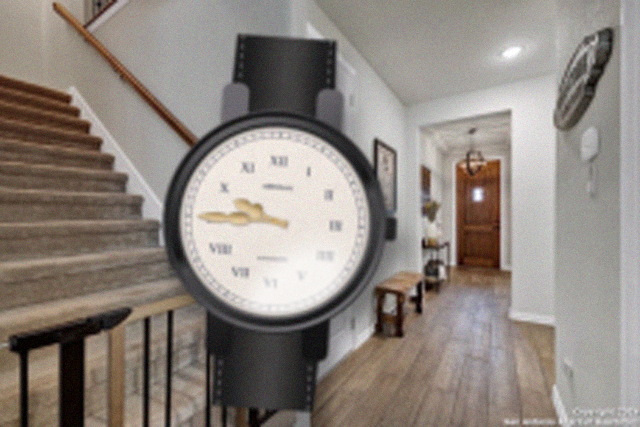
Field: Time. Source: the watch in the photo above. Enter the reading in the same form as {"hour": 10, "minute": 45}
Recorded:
{"hour": 9, "minute": 45}
